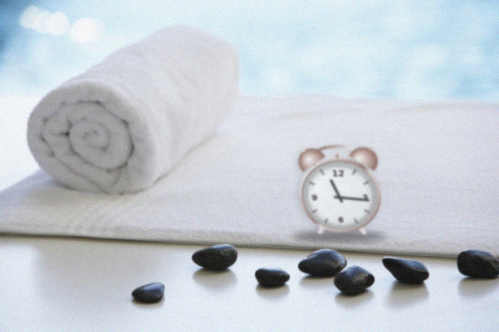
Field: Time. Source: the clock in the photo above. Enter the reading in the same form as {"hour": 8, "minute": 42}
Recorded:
{"hour": 11, "minute": 16}
